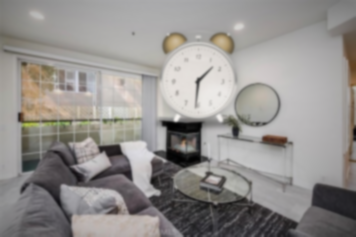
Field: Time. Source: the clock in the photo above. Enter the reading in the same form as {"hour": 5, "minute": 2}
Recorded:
{"hour": 1, "minute": 31}
